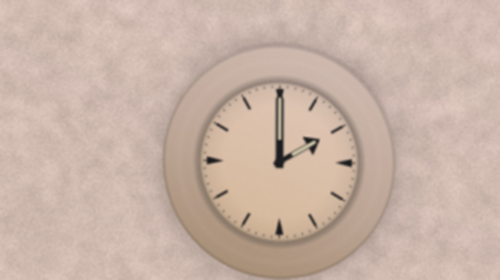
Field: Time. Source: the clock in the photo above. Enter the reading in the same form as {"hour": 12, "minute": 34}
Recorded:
{"hour": 2, "minute": 0}
